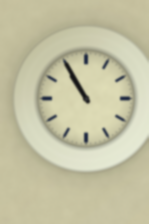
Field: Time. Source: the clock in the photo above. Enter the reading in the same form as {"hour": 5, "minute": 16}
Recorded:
{"hour": 10, "minute": 55}
